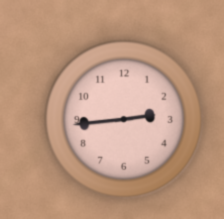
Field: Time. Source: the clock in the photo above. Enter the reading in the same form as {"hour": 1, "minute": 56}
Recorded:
{"hour": 2, "minute": 44}
